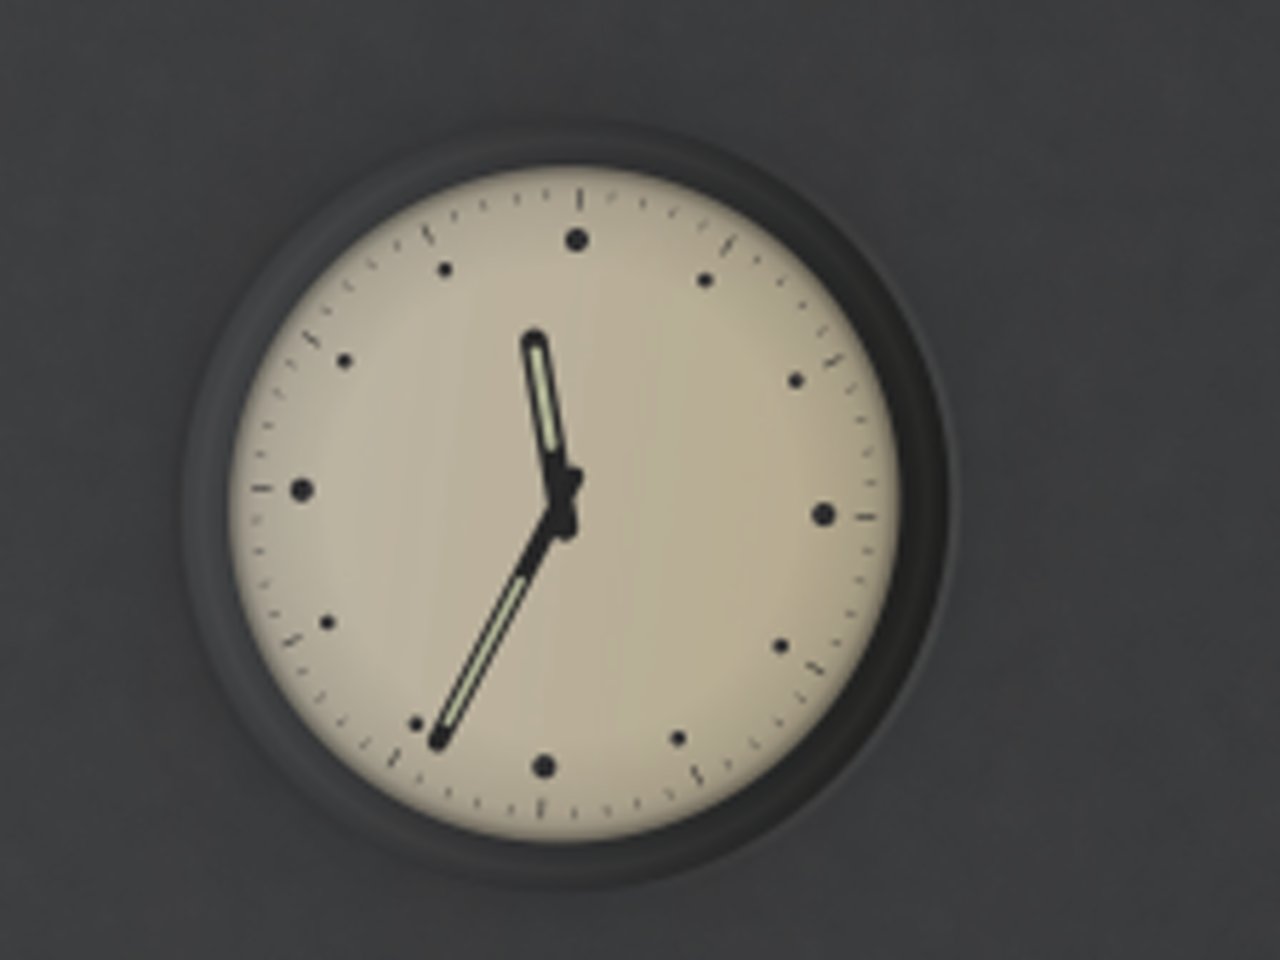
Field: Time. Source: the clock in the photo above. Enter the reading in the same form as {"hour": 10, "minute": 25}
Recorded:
{"hour": 11, "minute": 34}
